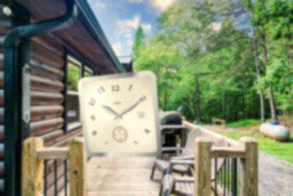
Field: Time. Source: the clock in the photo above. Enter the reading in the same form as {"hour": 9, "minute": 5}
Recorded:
{"hour": 10, "minute": 10}
